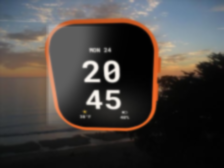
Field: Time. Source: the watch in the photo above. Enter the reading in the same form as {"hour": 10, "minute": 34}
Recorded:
{"hour": 20, "minute": 45}
